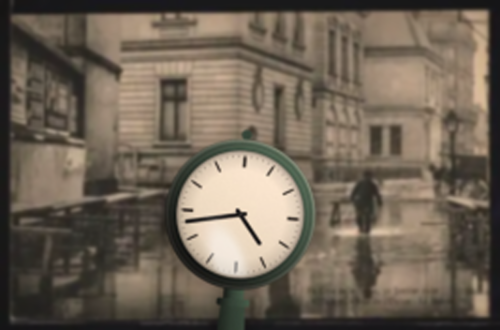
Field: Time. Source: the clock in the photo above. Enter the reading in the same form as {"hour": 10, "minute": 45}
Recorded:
{"hour": 4, "minute": 43}
